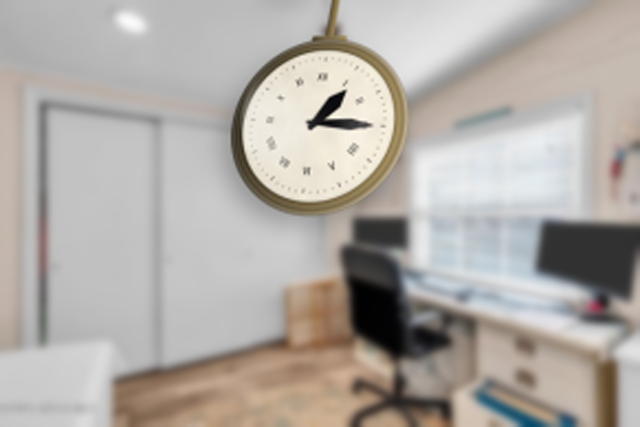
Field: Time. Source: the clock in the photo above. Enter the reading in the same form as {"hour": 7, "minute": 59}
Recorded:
{"hour": 1, "minute": 15}
